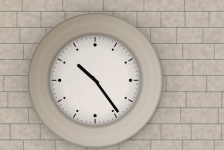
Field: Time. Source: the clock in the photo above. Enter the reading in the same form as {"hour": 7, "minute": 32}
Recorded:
{"hour": 10, "minute": 24}
